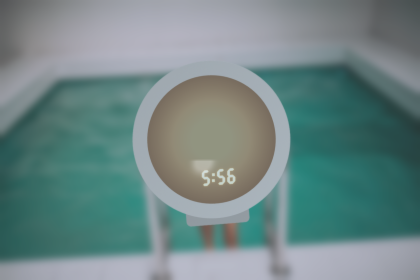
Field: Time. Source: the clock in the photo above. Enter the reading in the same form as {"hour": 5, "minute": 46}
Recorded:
{"hour": 5, "minute": 56}
